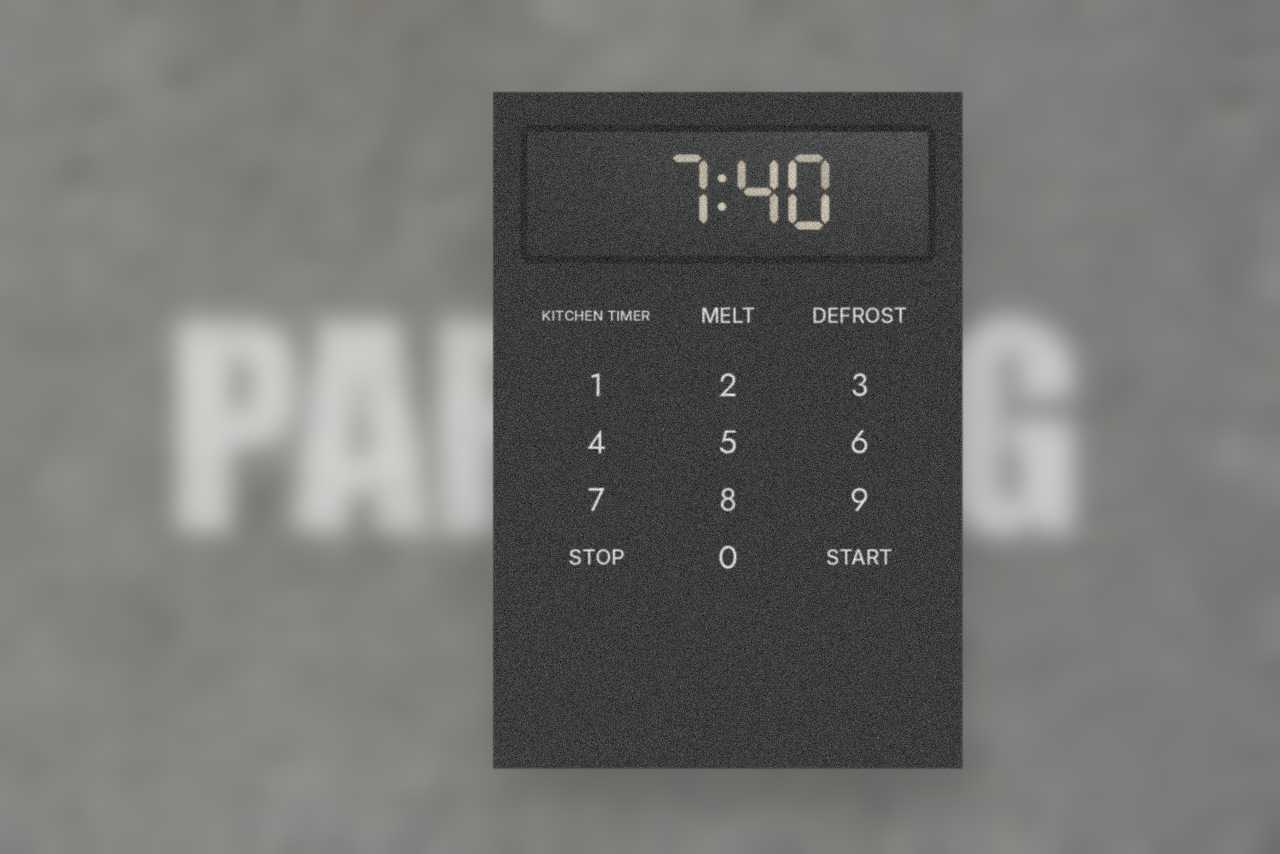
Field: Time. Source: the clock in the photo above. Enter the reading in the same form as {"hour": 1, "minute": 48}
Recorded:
{"hour": 7, "minute": 40}
